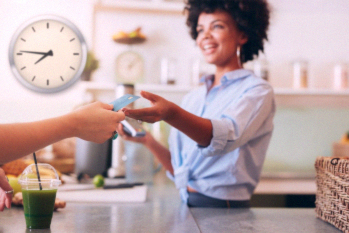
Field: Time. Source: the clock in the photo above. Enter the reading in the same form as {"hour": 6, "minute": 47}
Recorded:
{"hour": 7, "minute": 46}
